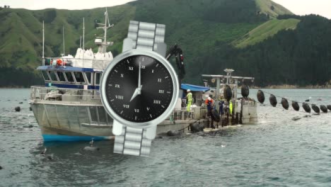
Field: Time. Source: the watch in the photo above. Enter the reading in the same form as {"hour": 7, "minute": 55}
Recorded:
{"hour": 6, "minute": 59}
